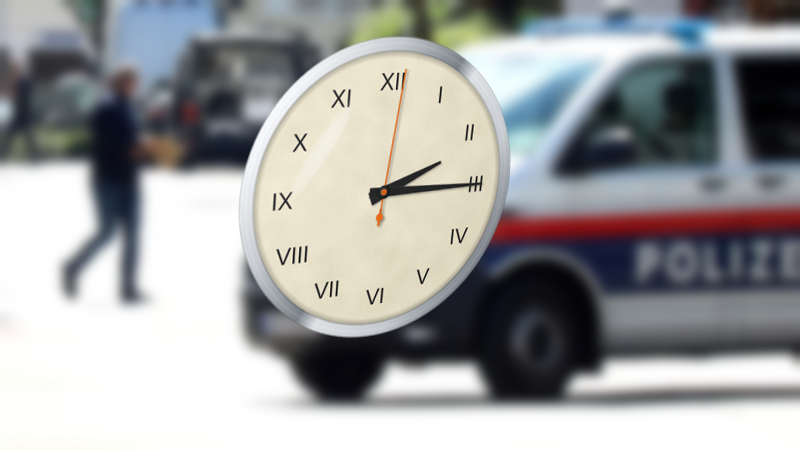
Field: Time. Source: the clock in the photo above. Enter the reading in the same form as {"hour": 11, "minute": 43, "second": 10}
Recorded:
{"hour": 2, "minute": 15, "second": 1}
